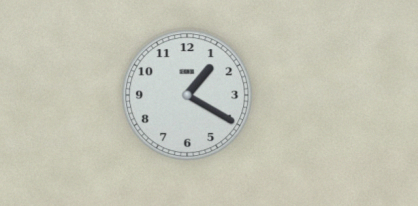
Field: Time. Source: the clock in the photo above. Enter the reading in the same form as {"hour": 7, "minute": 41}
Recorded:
{"hour": 1, "minute": 20}
